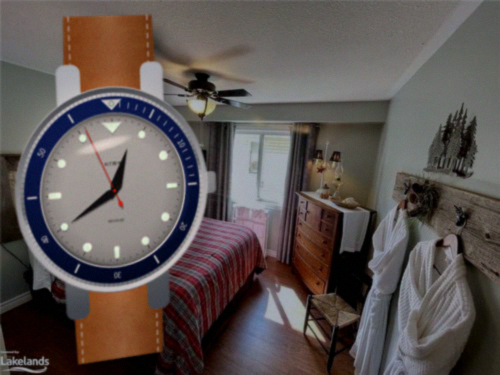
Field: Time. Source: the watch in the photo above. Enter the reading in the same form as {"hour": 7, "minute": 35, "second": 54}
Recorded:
{"hour": 12, "minute": 39, "second": 56}
